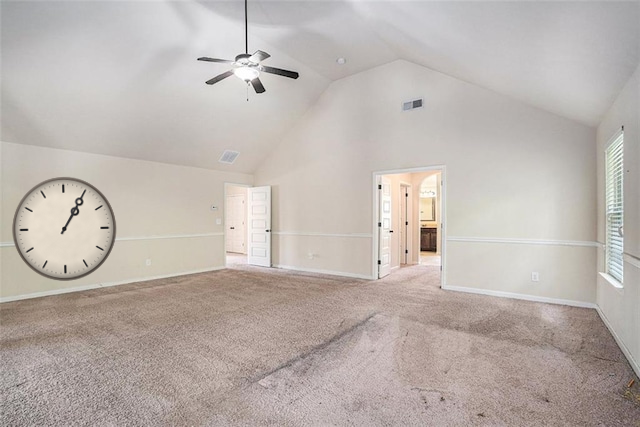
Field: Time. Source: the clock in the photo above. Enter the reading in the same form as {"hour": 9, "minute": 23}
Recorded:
{"hour": 1, "minute": 5}
